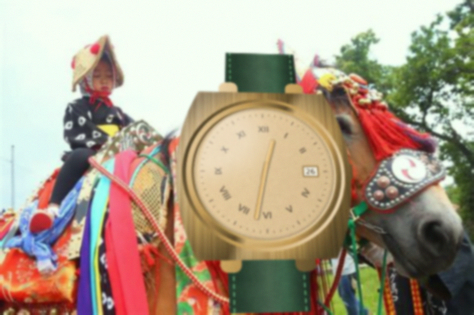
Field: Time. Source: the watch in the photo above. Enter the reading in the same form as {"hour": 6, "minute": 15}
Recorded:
{"hour": 12, "minute": 32}
